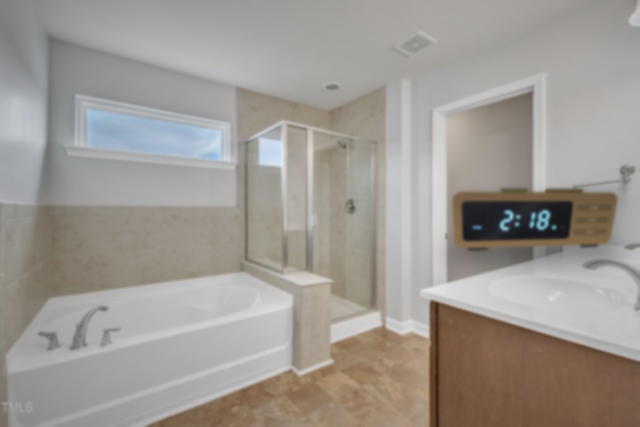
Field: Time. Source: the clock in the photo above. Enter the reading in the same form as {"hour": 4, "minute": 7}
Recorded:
{"hour": 2, "minute": 18}
